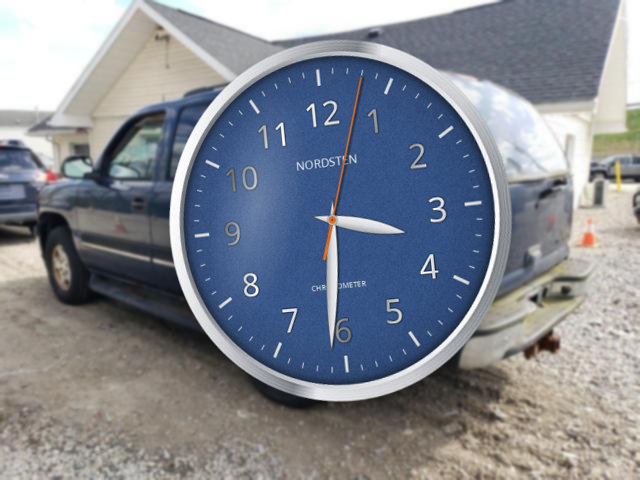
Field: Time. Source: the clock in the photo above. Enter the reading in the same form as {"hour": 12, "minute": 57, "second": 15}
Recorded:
{"hour": 3, "minute": 31, "second": 3}
